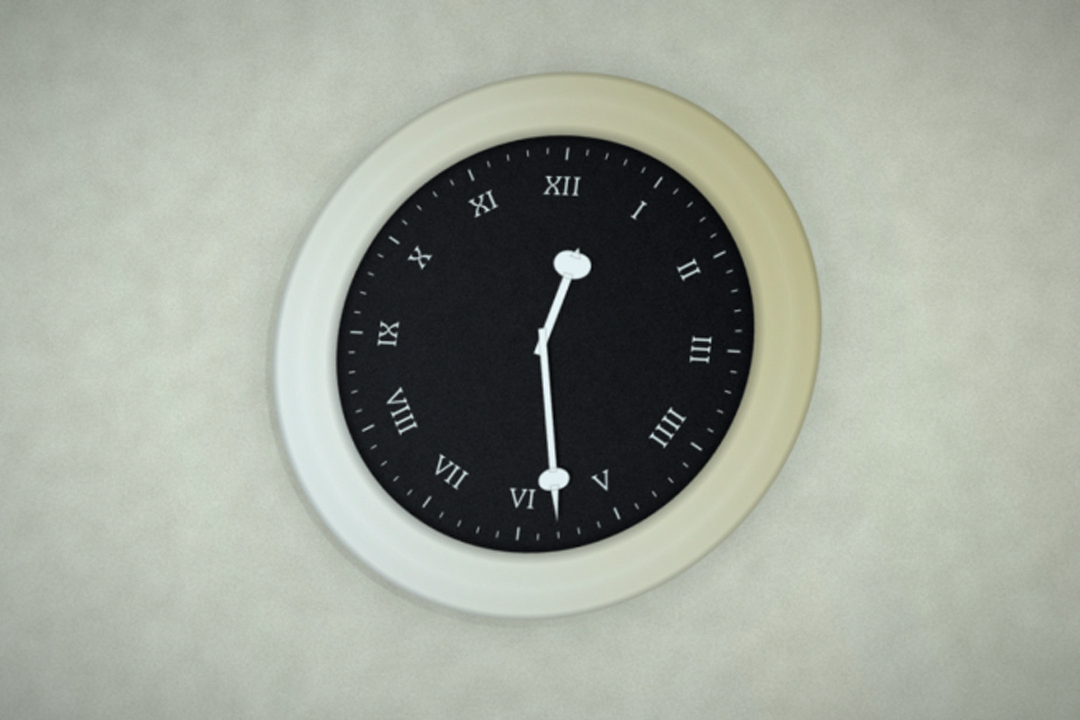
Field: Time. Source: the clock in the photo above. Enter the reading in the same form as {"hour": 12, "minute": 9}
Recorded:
{"hour": 12, "minute": 28}
